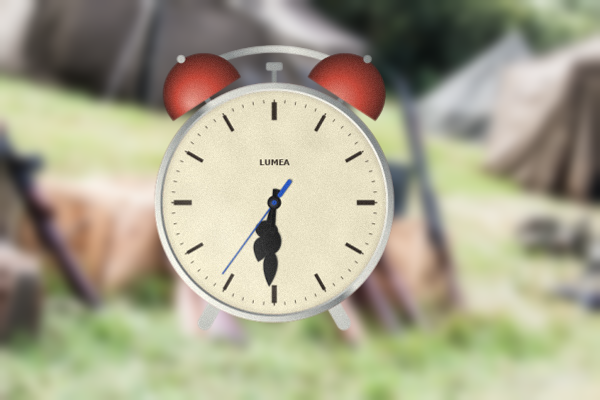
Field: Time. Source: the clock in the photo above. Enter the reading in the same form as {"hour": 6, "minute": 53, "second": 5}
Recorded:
{"hour": 6, "minute": 30, "second": 36}
